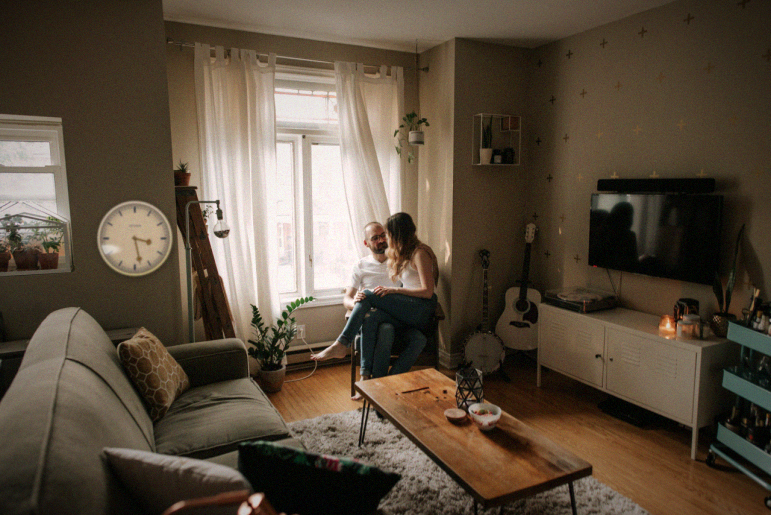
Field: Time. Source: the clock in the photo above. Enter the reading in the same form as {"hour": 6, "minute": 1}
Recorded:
{"hour": 3, "minute": 28}
